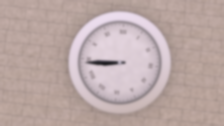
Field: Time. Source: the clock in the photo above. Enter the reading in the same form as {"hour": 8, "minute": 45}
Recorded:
{"hour": 8, "minute": 44}
